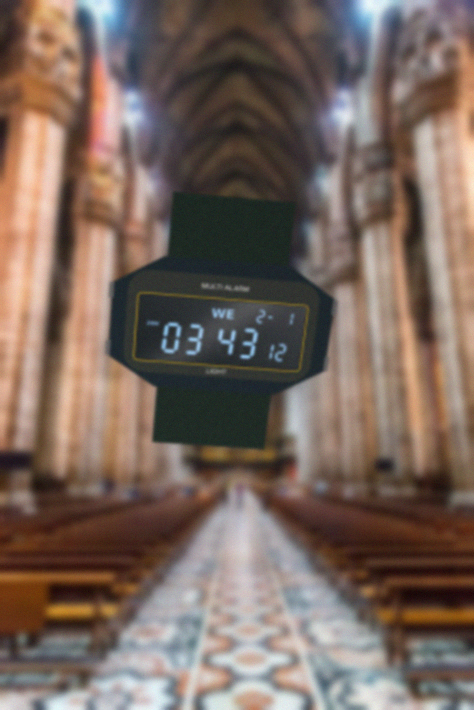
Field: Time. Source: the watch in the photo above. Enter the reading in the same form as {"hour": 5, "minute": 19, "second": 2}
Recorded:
{"hour": 3, "minute": 43, "second": 12}
